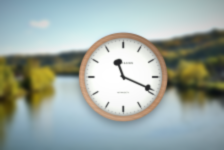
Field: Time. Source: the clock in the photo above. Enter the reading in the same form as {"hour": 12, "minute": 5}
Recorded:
{"hour": 11, "minute": 19}
